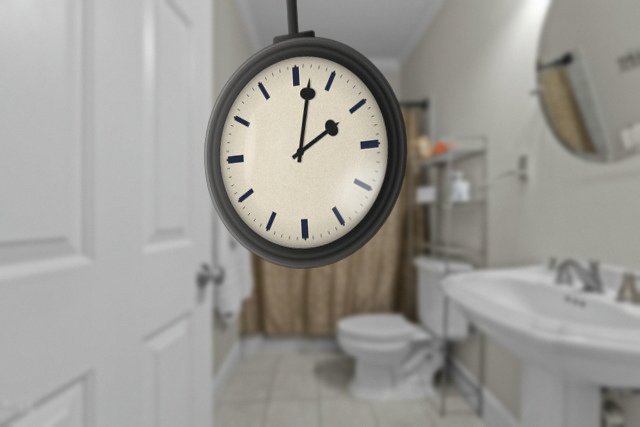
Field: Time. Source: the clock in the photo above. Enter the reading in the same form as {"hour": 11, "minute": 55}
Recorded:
{"hour": 2, "minute": 2}
